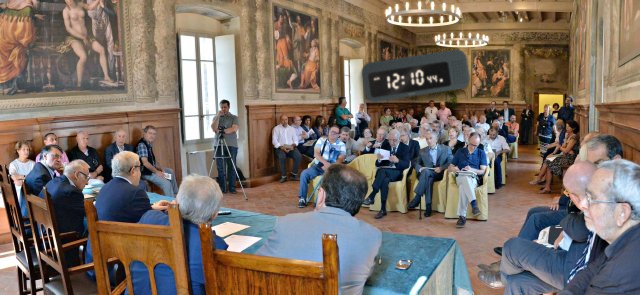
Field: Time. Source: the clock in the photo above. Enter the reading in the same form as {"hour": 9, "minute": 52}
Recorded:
{"hour": 12, "minute": 10}
